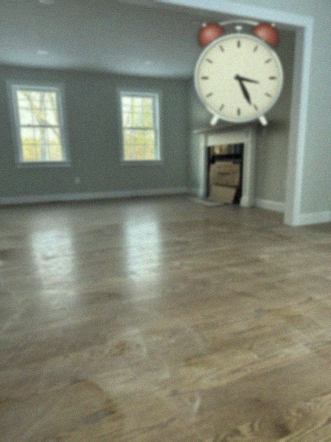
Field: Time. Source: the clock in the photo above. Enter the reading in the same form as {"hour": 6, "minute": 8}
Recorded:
{"hour": 3, "minute": 26}
